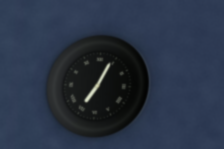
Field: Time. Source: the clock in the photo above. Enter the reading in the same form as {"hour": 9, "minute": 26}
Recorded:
{"hour": 7, "minute": 4}
